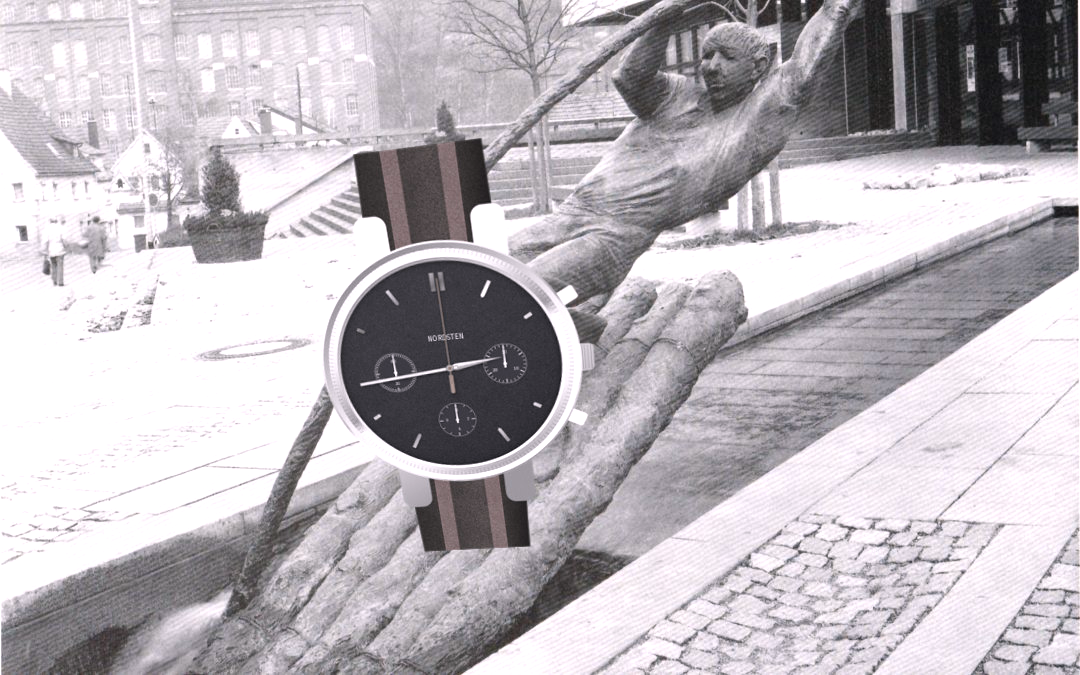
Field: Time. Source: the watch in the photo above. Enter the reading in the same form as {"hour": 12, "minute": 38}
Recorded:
{"hour": 2, "minute": 44}
